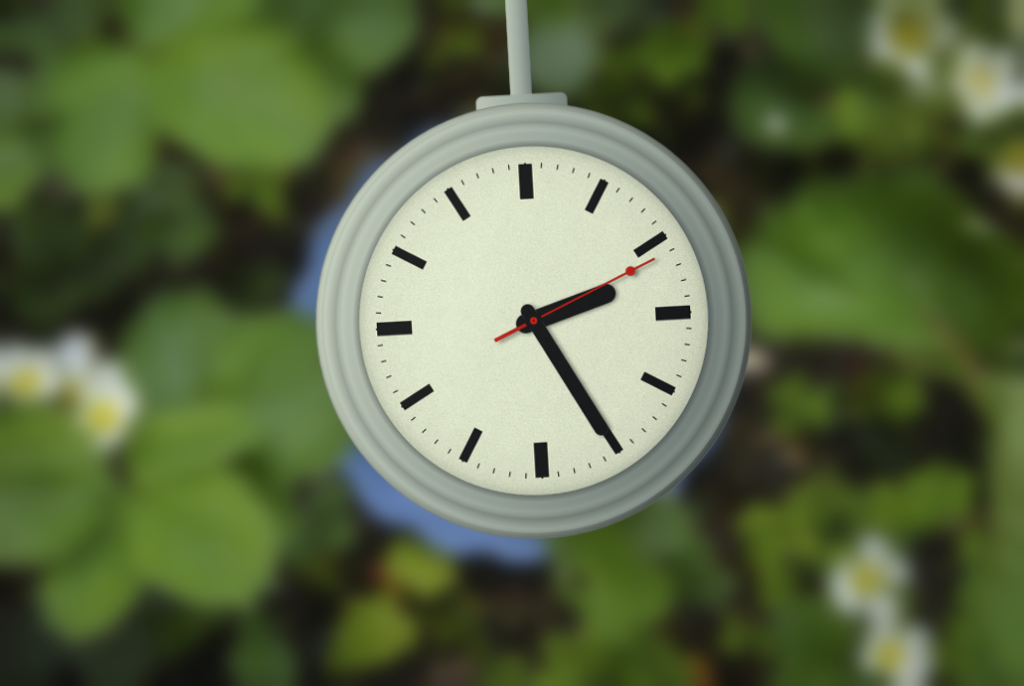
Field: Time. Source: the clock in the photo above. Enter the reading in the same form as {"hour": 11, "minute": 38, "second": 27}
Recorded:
{"hour": 2, "minute": 25, "second": 11}
